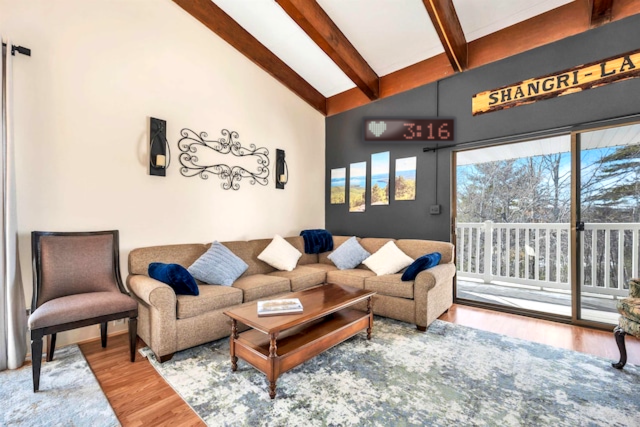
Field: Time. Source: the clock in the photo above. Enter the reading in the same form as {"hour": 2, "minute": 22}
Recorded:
{"hour": 3, "minute": 16}
